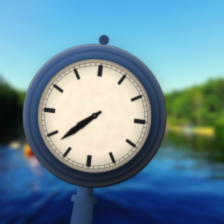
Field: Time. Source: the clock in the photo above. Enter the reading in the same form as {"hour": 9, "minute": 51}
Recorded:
{"hour": 7, "minute": 38}
